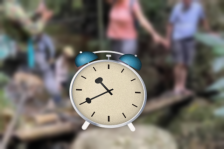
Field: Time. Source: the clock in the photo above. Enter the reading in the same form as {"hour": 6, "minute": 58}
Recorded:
{"hour": 10, "minute": 40}
